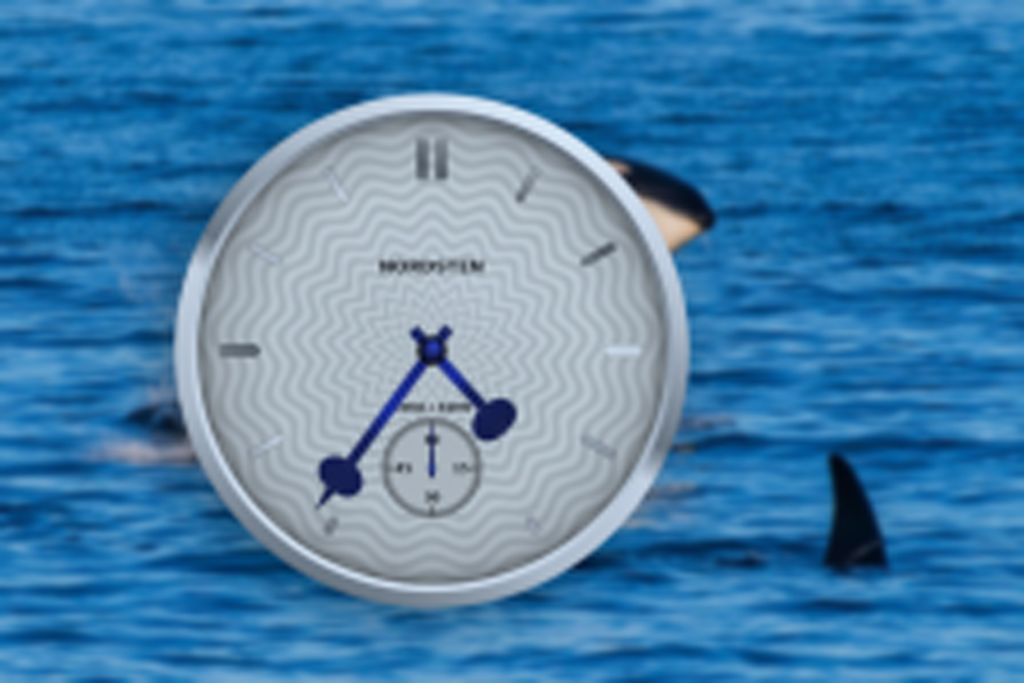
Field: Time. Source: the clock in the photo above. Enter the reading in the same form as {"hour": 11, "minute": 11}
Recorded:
{"hour": 4, "minute": 36}
